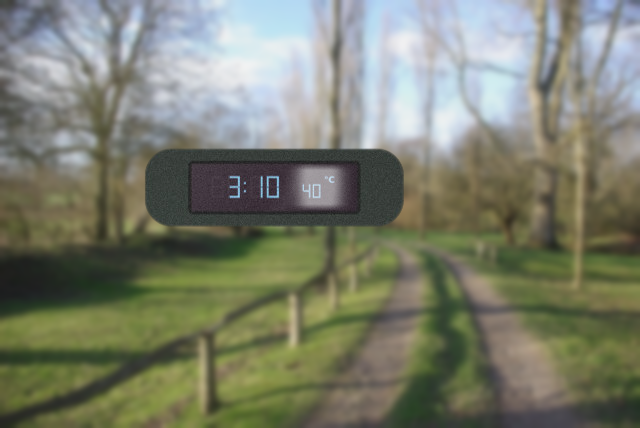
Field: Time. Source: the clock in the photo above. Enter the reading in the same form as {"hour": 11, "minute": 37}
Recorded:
{"hour": 3, "minute": 10}
